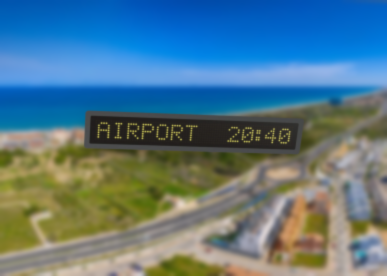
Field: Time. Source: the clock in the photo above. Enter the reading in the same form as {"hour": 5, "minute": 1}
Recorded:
{"hour": 20, "minute": 40}
